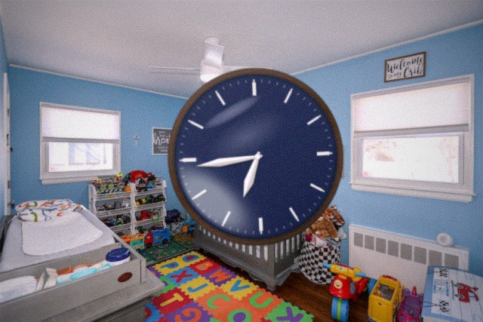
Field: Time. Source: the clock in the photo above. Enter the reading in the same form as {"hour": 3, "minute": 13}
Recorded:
{"hour": 6, "minute": 44}
